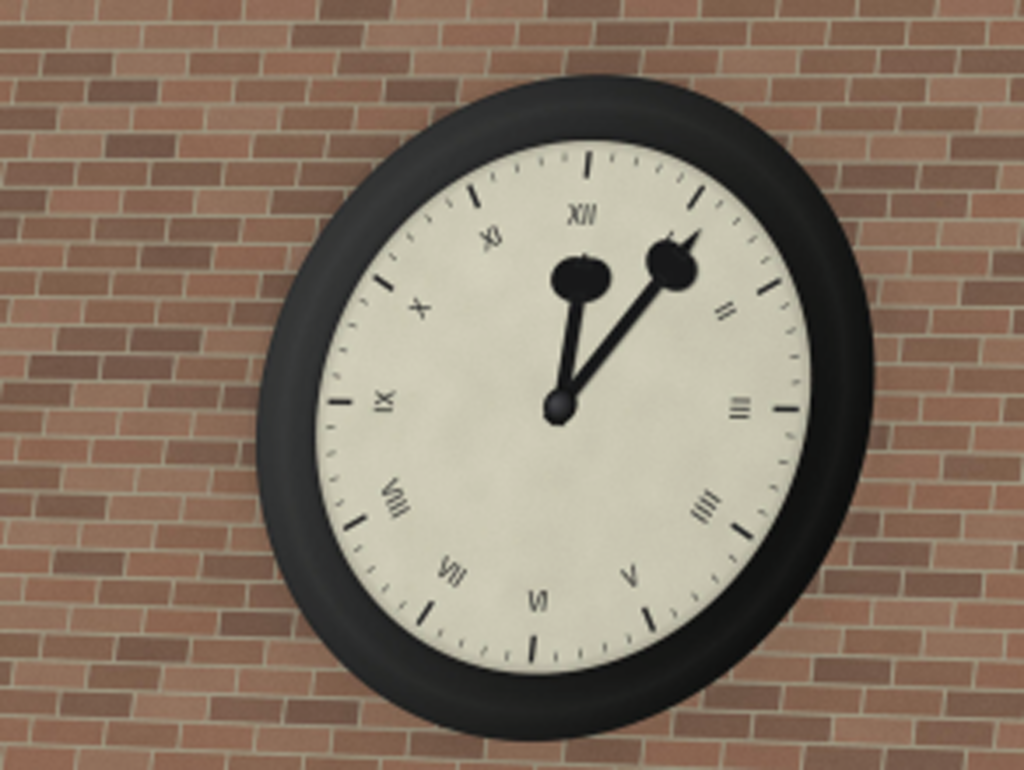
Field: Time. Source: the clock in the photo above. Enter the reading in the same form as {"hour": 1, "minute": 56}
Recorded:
{"hour": 12, "minute": 6}
